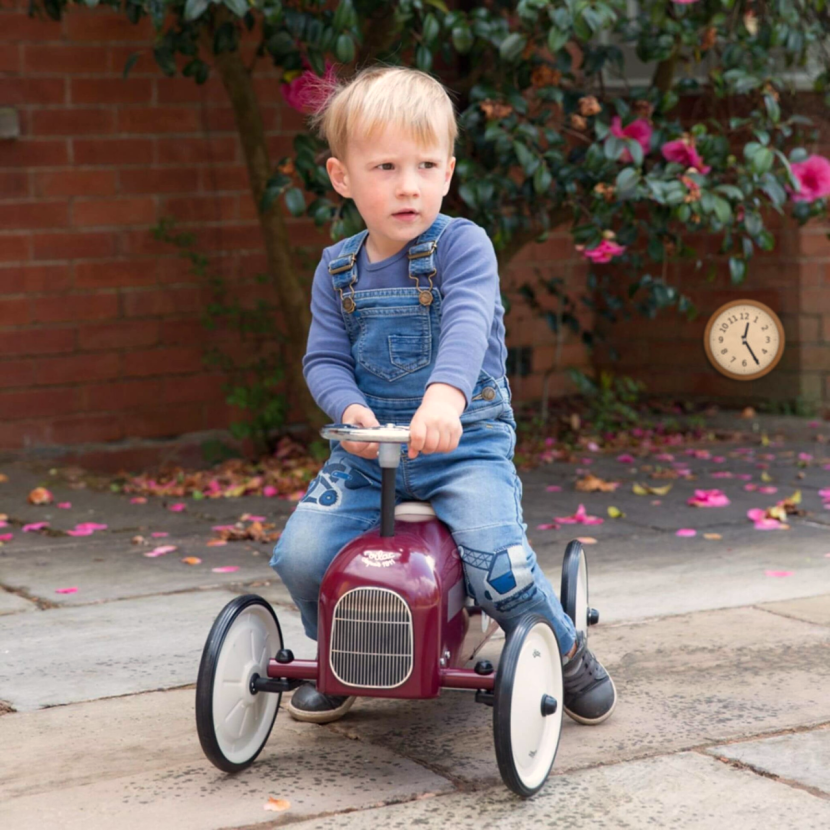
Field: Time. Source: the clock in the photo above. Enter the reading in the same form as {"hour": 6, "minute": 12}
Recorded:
{"hour": 12, "minute": 25}
